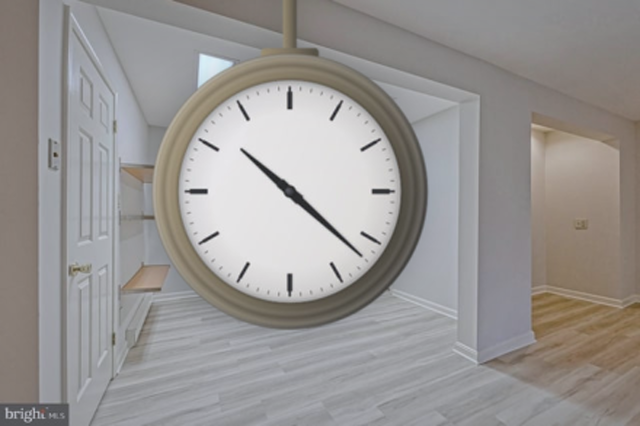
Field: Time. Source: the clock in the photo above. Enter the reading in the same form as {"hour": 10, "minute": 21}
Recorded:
{"hour": 10, "minute": 22}
